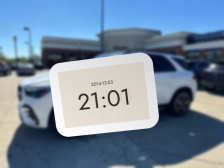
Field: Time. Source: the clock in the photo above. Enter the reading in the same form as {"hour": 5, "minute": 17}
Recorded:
{"hour": 21, "minute": 1}
